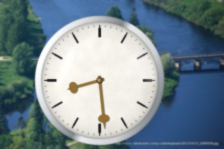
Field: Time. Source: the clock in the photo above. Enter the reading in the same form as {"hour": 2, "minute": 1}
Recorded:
{"hour": 8, "minute": 29}
